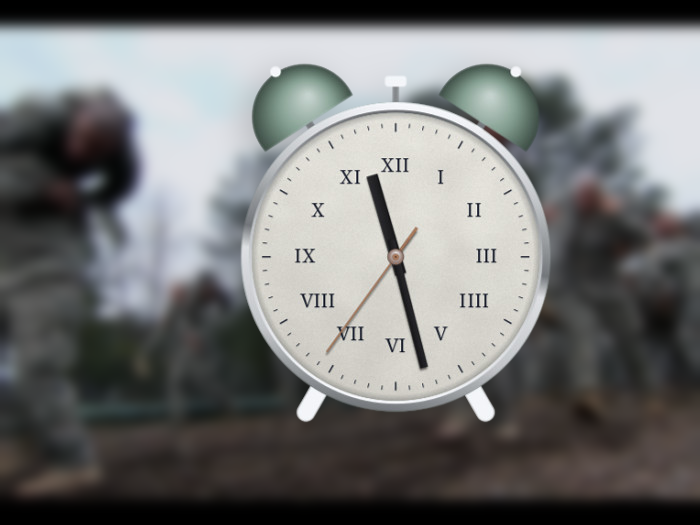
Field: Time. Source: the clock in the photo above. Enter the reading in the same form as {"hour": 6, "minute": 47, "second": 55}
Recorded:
{"hour": 11, "minute": 27, "second": 36}
